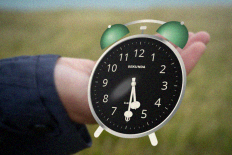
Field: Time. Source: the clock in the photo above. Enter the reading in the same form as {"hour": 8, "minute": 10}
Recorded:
{"hour": 5, "minute": 30}
